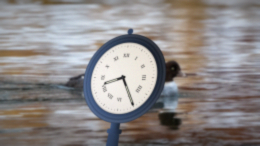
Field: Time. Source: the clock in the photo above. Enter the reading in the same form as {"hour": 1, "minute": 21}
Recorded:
{"hour": 8, "minute": 25}
